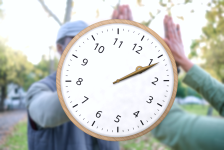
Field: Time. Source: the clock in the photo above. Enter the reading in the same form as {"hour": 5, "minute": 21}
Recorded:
{"hour": 1, "minute": 6}
